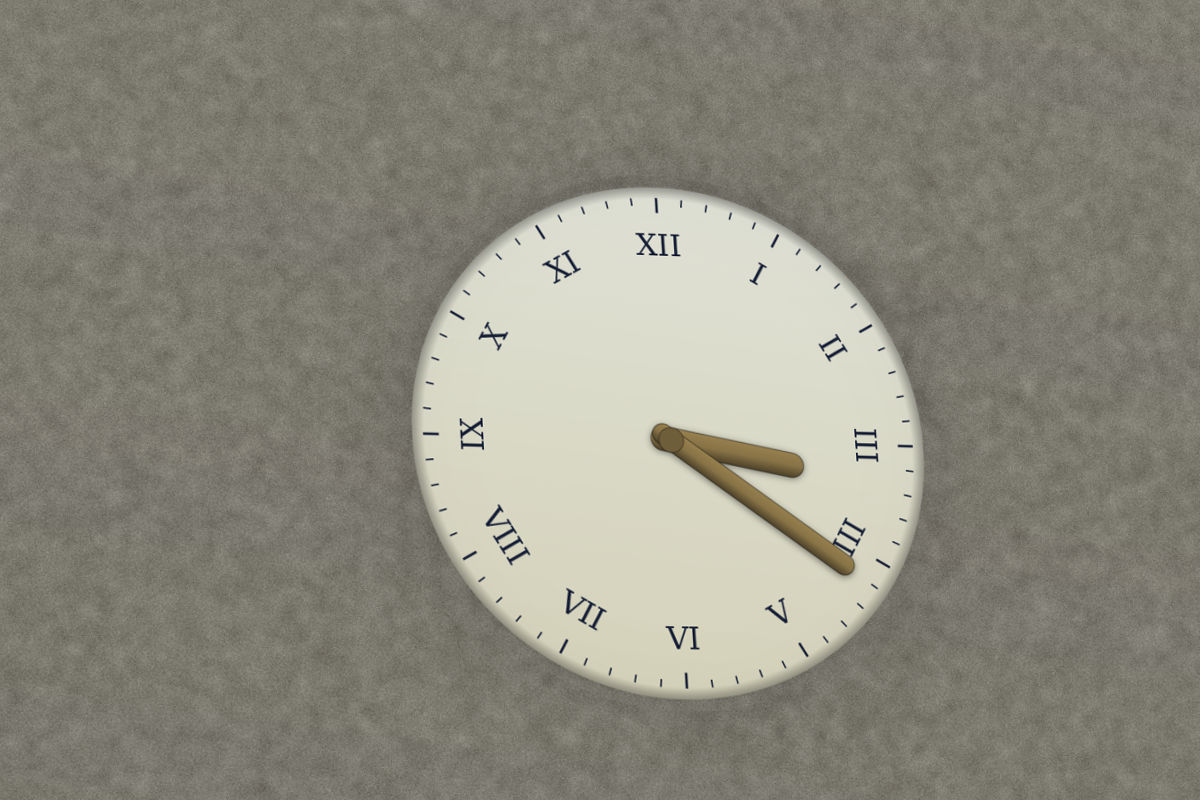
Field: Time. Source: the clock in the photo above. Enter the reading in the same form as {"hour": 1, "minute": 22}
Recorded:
{"hour": 3, "minute": 21}
